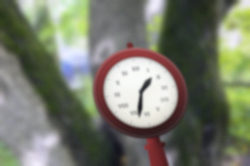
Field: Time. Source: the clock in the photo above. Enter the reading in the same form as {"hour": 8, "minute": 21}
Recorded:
{"hour": 1, "minute": 33}
